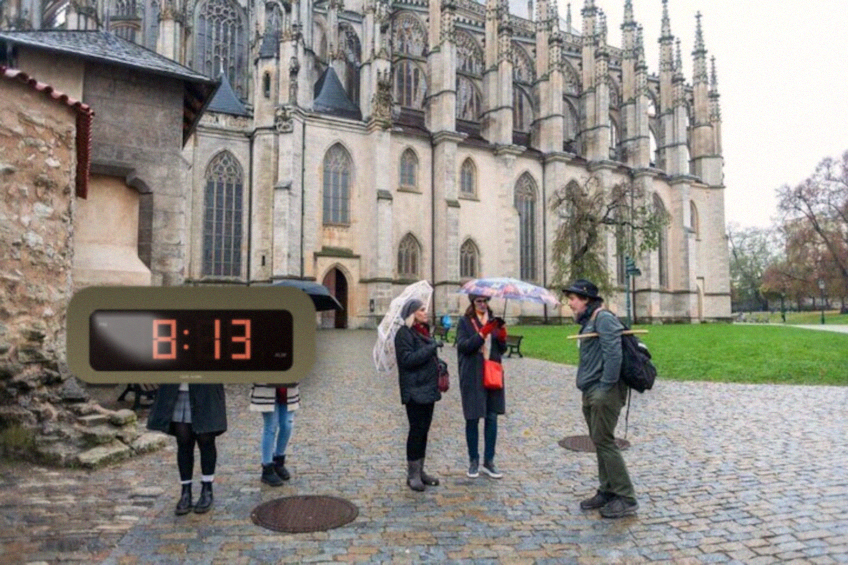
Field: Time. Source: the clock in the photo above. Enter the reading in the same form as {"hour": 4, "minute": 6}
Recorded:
{"hour": 8, "minute": 13}
